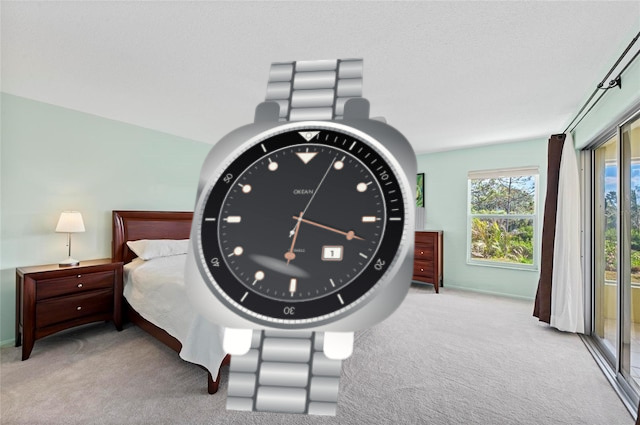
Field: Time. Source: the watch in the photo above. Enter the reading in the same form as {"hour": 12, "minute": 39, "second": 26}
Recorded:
{"hour": 6, "minute": 18, "second": 4}
